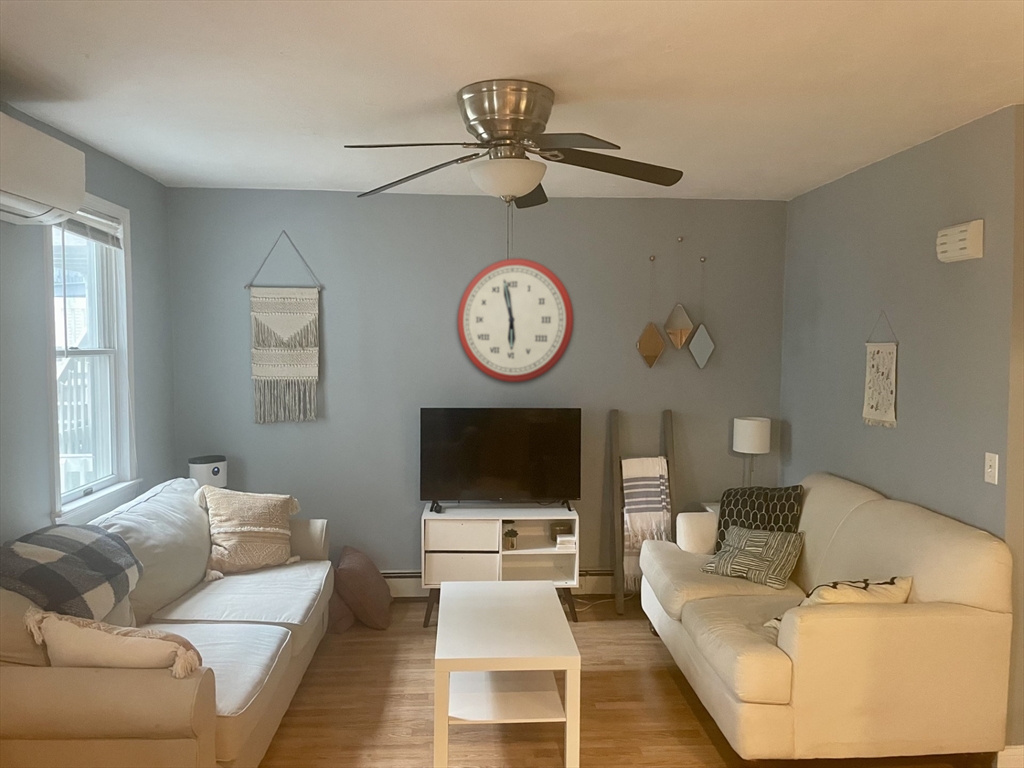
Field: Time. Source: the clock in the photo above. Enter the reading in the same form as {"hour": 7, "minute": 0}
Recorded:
{"hour": 5, "minute": 58}
